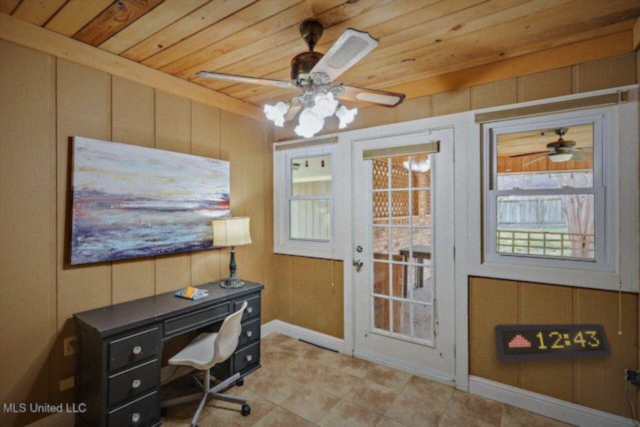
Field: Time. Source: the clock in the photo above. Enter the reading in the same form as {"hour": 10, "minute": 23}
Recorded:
{"hour": 12, "minute": 43}
